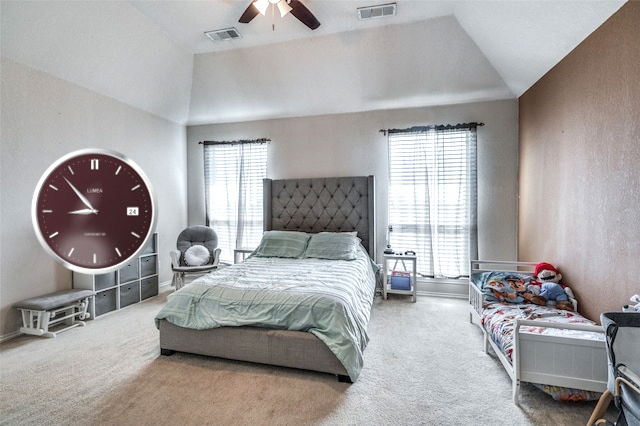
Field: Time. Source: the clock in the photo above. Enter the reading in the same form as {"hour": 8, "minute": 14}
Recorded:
{"hour": 8, "minute": 53}
